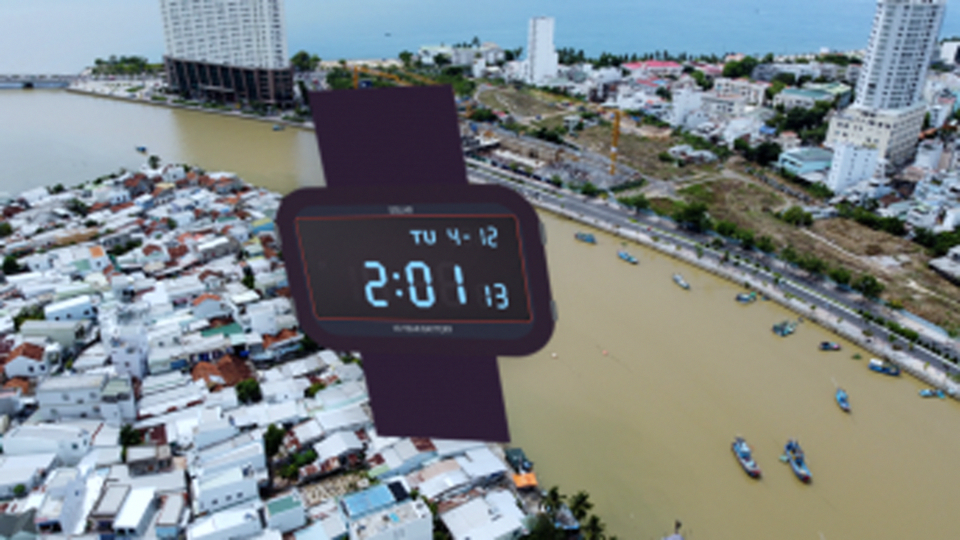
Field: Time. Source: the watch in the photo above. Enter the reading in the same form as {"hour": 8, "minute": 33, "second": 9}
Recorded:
{"hour": 2, "minute": 1, "second": 13}
